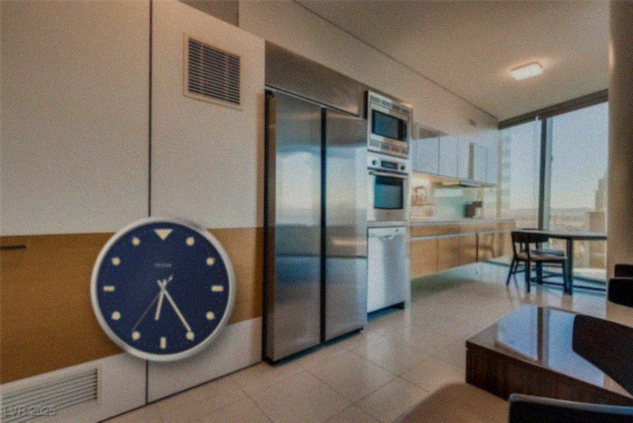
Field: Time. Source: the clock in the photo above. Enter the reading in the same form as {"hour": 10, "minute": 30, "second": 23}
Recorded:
{"hour": 6, "minute": 24, "second": 36}
